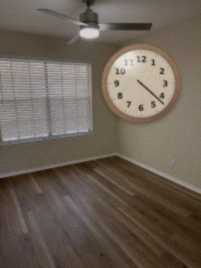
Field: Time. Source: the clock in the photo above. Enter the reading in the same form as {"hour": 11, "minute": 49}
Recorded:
{"hour": 4, "minute": 22}
